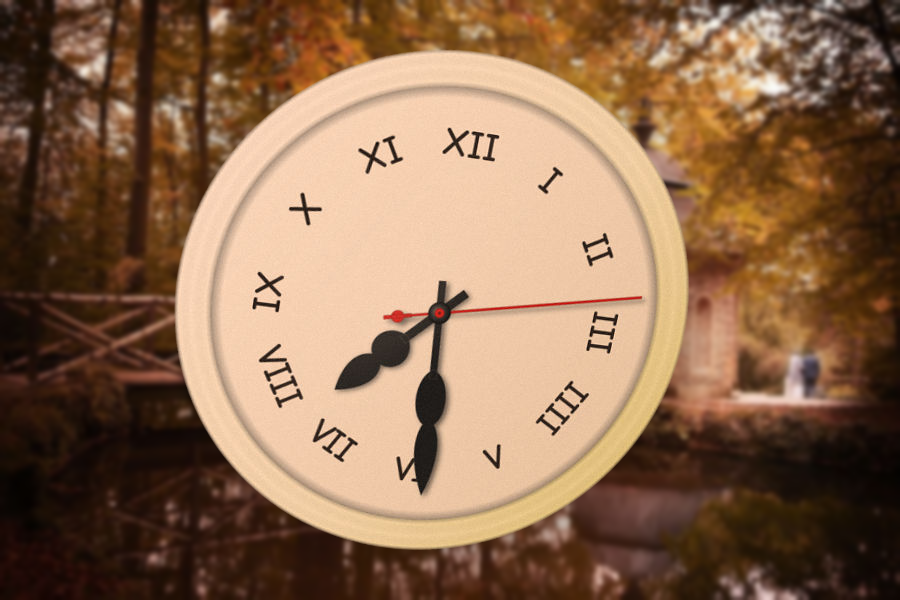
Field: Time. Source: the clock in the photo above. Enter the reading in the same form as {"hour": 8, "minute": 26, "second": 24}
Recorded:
{"hour": 7, "minute": 29, "second": 13}
